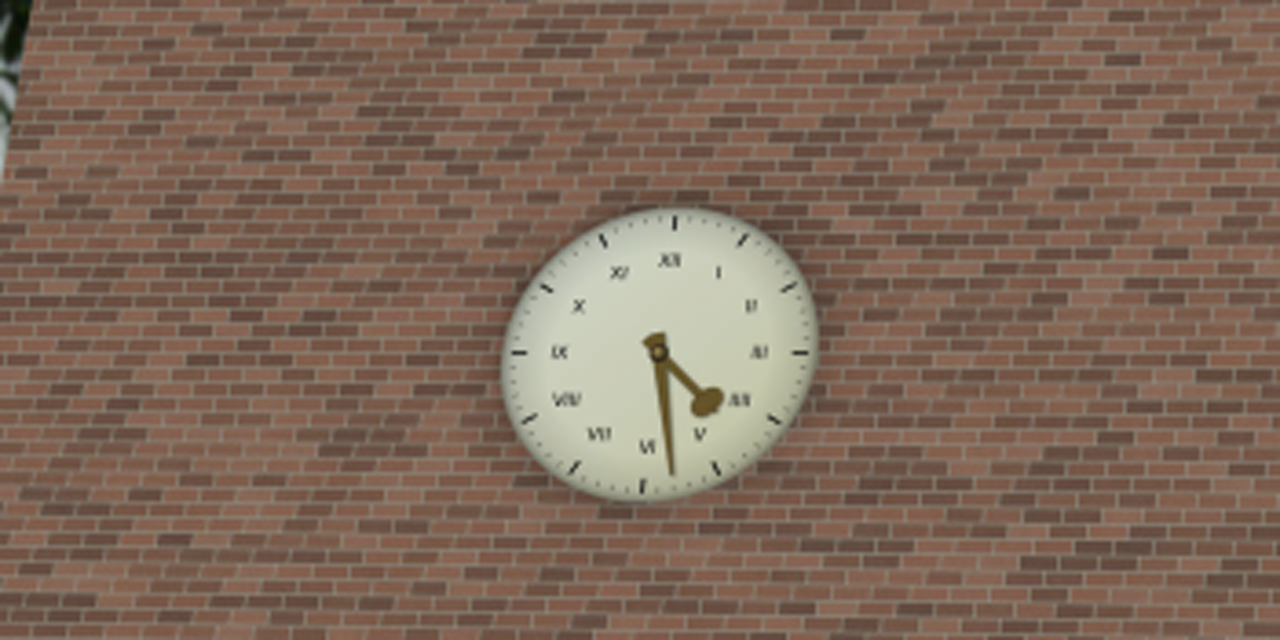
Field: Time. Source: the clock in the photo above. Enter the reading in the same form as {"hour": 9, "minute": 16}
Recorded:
{"hour": 4, "minute": 28}
